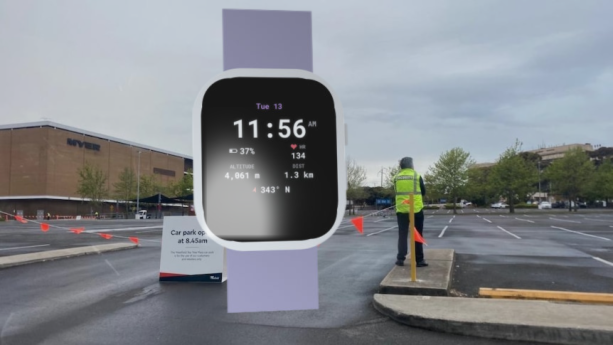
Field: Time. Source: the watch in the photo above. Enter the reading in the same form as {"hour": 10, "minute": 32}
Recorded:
{"hour": 11, "minute": 56}
